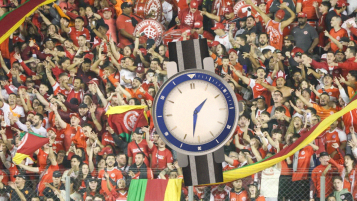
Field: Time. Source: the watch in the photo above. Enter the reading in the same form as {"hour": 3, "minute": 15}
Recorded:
{"hour": 1, "minute": 32}
